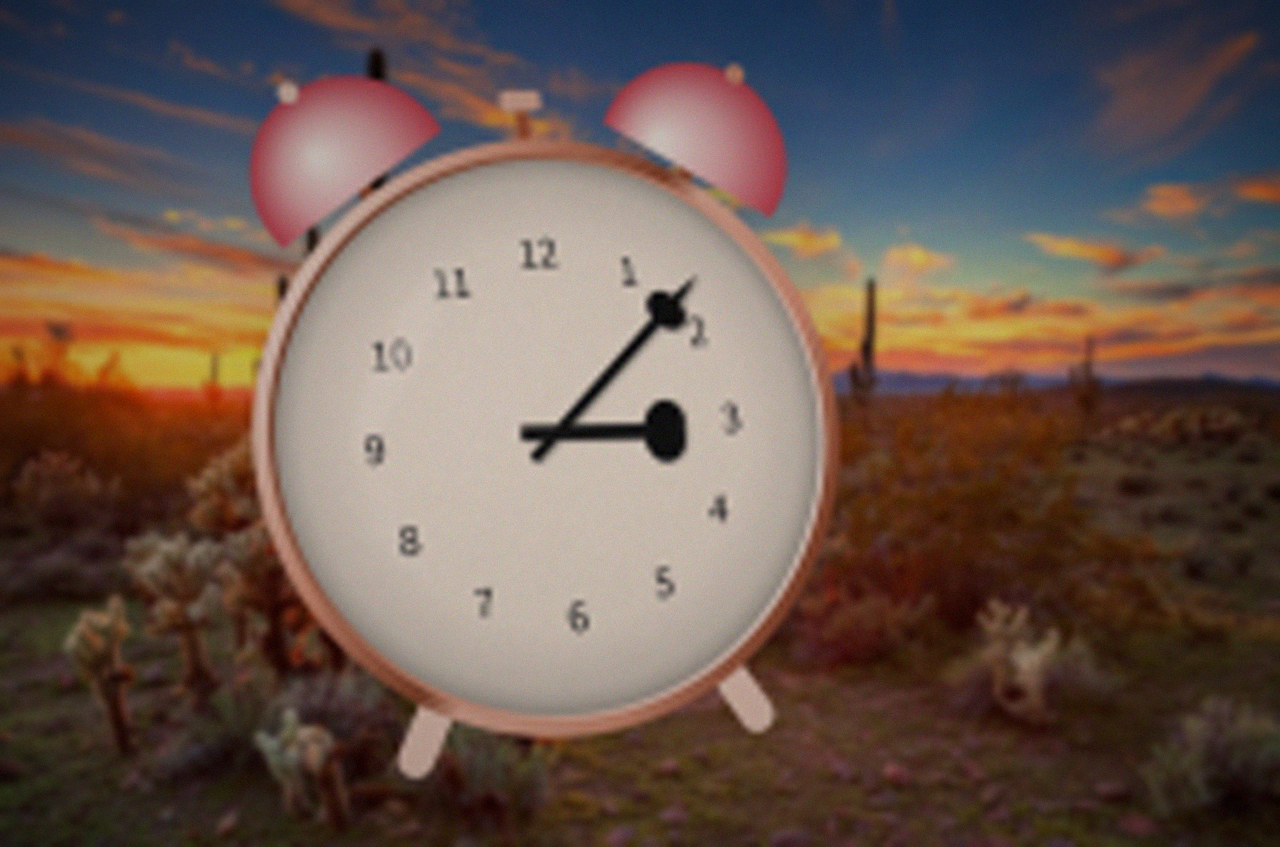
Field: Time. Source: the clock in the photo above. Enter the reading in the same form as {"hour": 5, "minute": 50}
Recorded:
{"hour": 3, "minute": 8}
